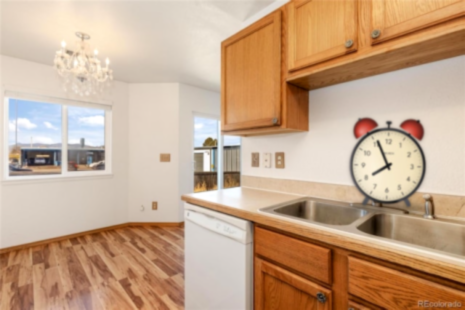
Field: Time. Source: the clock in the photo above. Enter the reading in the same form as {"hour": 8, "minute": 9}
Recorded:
{"hour": 7, "minute": 56}
